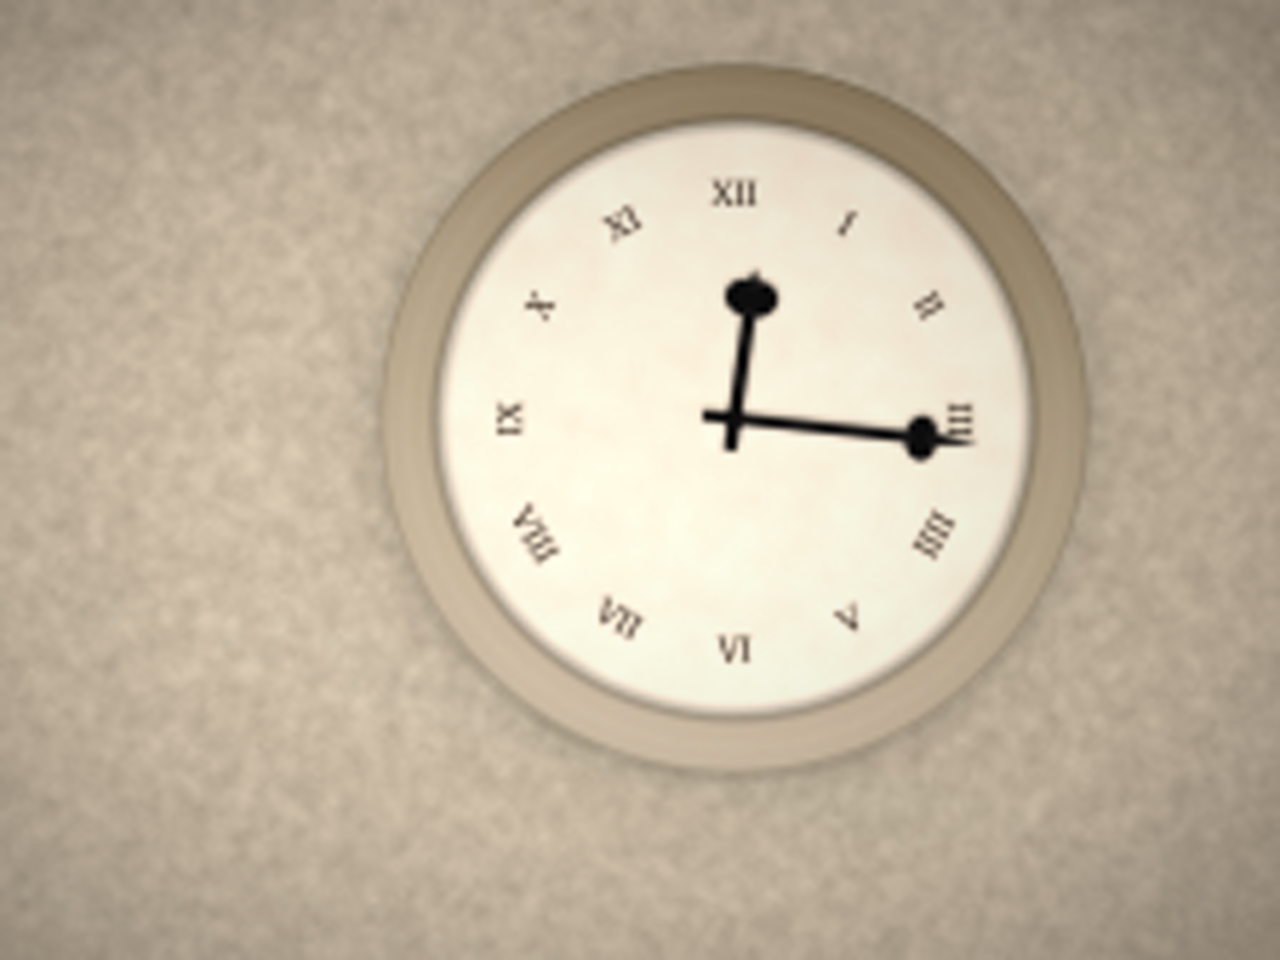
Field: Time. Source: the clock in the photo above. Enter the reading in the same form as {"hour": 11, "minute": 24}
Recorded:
{"hour": 12, "minute": 16}
